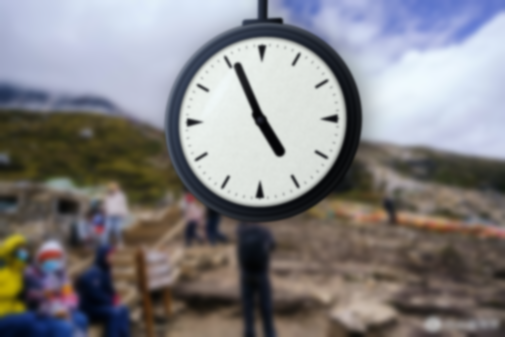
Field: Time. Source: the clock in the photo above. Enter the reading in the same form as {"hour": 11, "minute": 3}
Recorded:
{"hour": 4, "minute": 56}
